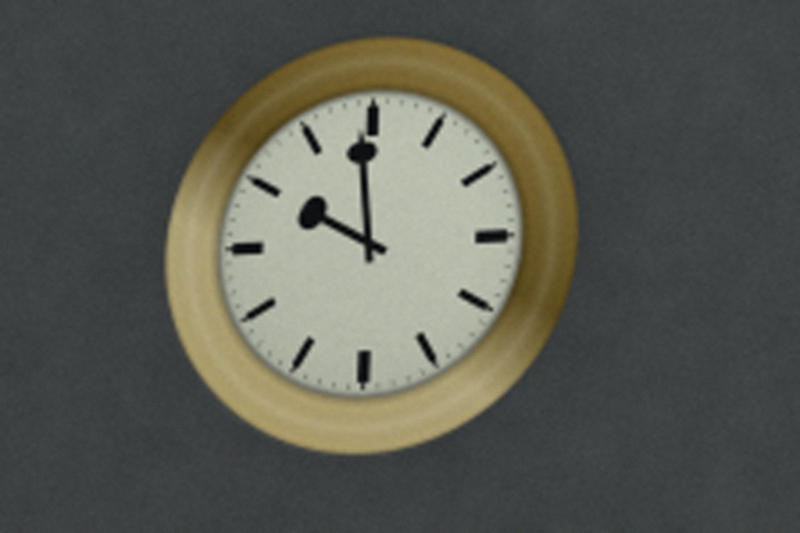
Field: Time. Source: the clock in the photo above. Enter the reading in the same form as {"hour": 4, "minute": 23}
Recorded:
{"hour": 9, "minute": 59}
